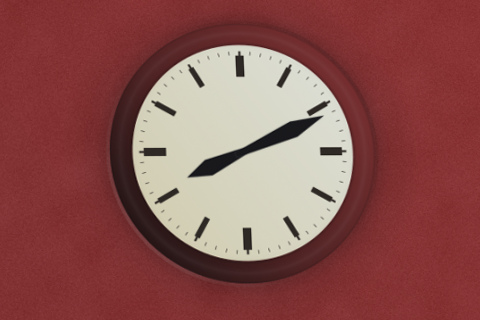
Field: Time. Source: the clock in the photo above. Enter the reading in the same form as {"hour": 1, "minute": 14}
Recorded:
{"hour": 8, "minute": 11}
